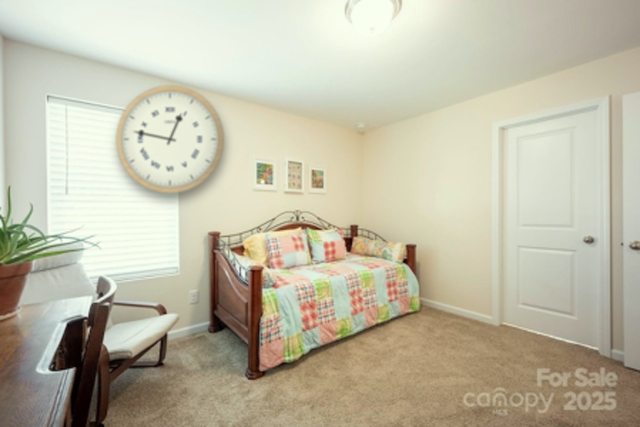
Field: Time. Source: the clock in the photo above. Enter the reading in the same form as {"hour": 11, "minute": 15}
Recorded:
{"hour": 12, "minute": 47}
